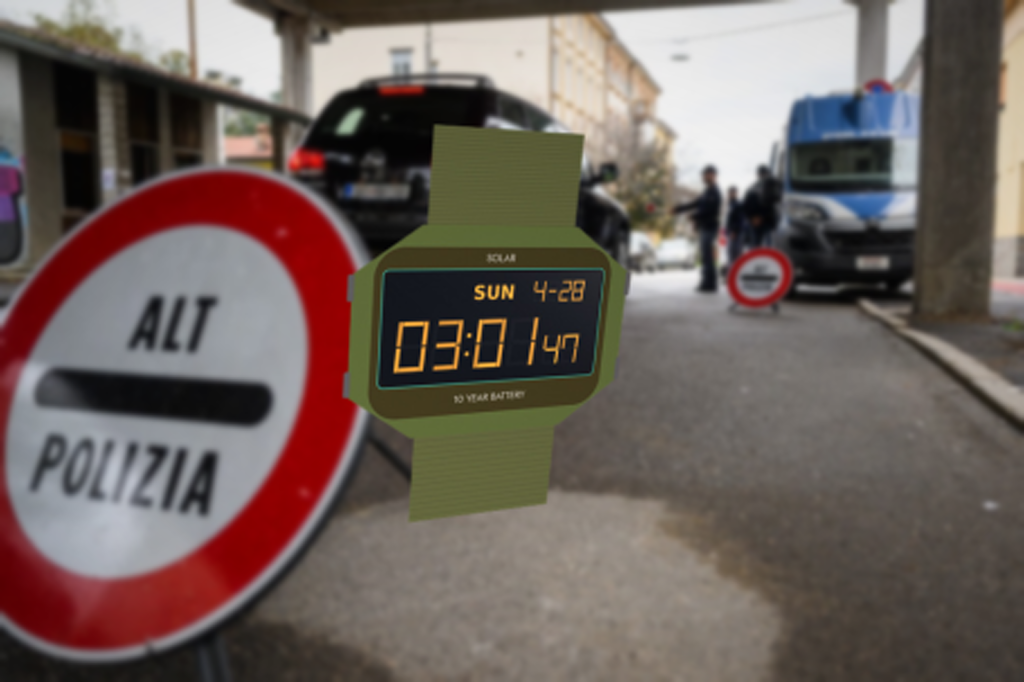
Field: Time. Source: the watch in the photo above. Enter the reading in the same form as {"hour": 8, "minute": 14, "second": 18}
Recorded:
{"hour": 3, "minute": 1, "second": 47}
